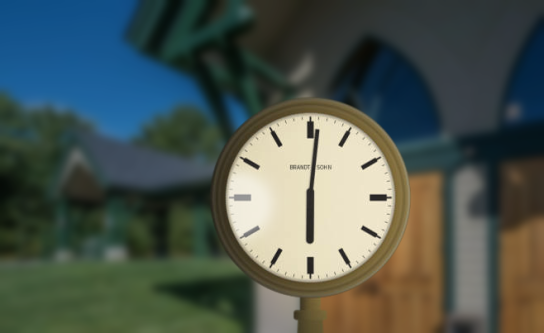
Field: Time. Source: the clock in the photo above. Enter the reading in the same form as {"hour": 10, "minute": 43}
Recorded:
{"hour": 6, "minute": 1}
